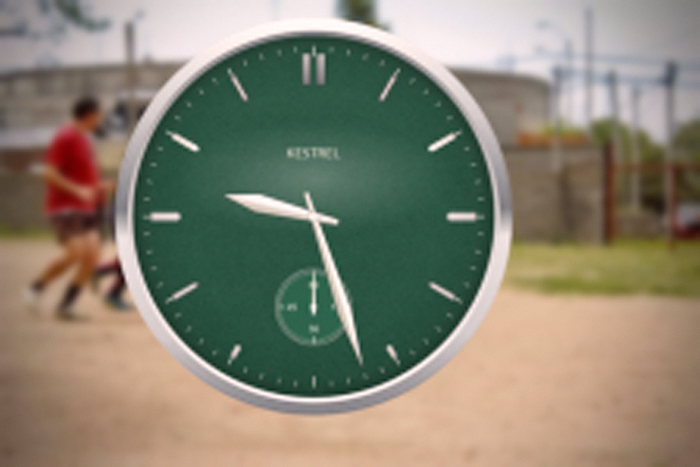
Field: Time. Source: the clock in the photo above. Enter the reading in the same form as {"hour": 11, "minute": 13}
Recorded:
{"hour": 9, "minute": 27}
